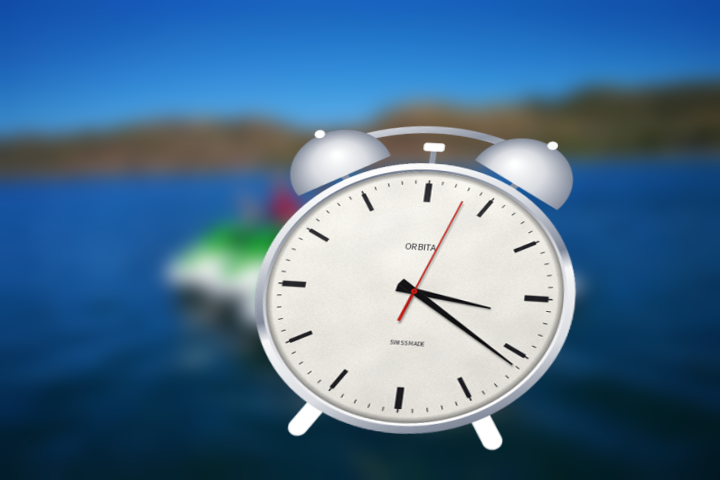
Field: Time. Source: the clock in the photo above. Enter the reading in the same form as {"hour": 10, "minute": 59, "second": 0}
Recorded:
{"hour": 3, "minute": 21, "second": 3}
